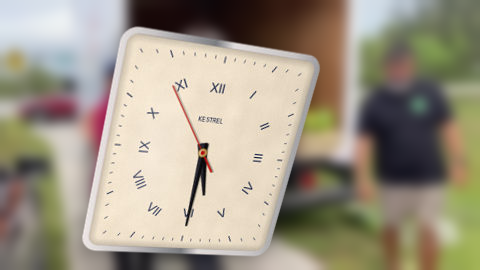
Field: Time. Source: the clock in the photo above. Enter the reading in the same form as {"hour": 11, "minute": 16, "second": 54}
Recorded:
{"hour": 5, "minute": 29, "second": 54}
